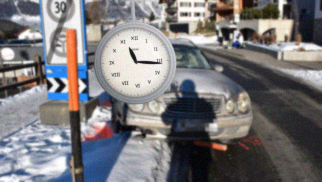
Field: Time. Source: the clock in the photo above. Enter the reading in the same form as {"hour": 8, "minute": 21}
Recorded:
{"hour": 11, "minute": 16}
